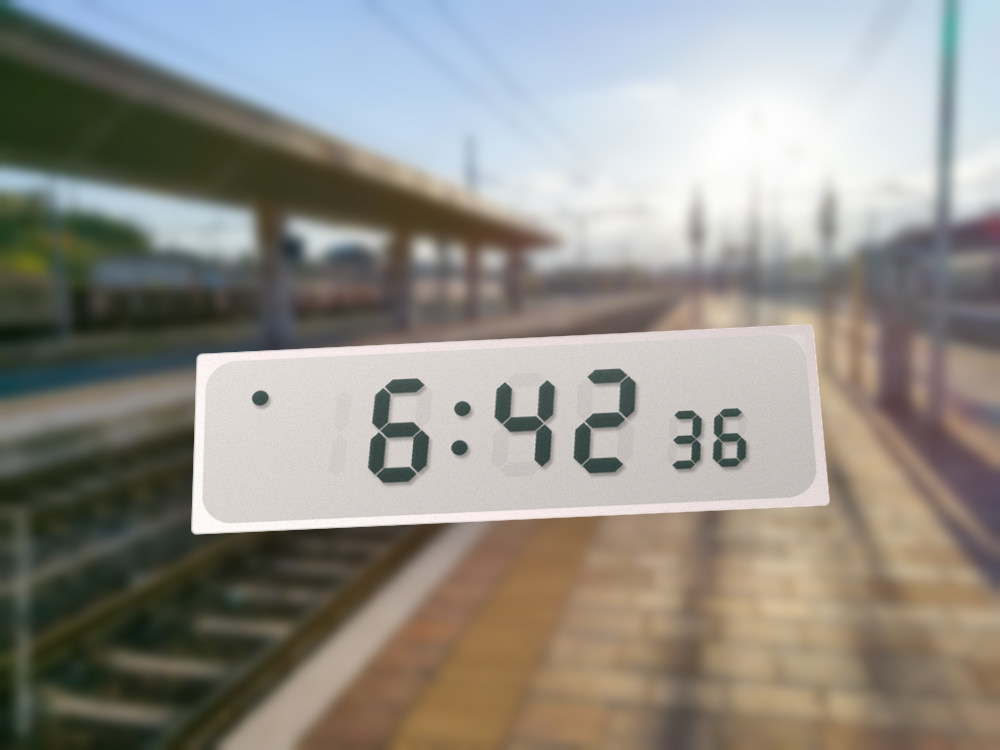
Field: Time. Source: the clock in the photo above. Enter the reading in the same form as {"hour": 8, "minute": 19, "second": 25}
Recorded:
{"hour": 6, "minute": 42, "second": 36}
